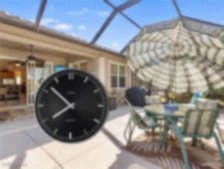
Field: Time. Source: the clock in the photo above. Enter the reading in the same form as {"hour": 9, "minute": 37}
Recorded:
{"hour": 7, "minute": 52}
